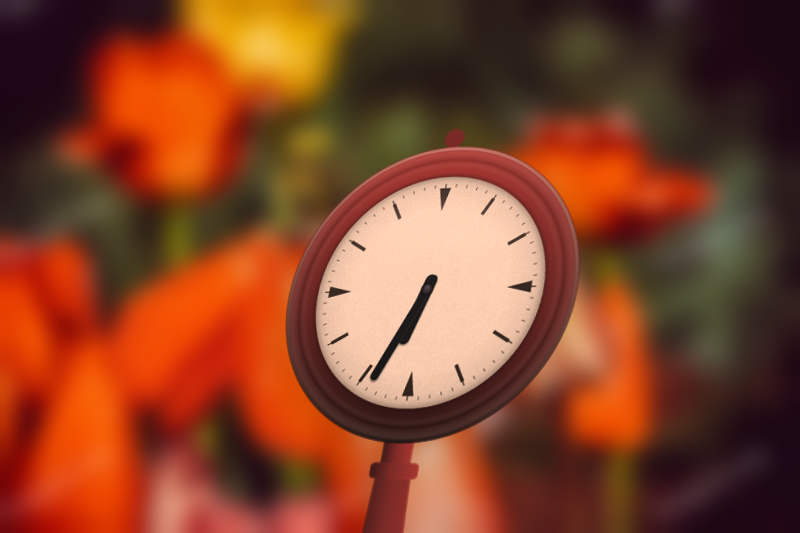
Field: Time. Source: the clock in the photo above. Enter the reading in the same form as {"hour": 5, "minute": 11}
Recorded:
{"hour": 6, "minute": 34}
